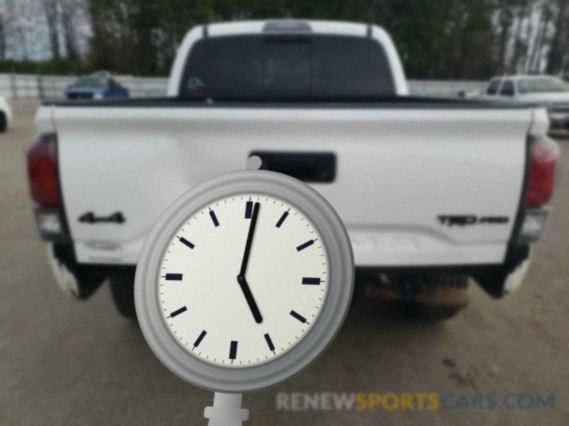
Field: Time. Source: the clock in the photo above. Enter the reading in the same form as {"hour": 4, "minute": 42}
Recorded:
{"hour": 5, "minute": 1}
